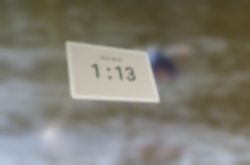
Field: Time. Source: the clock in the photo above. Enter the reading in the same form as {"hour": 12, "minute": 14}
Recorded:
{"hour": 1, "minute": 13}
